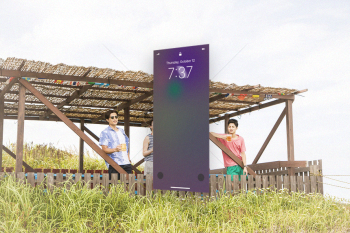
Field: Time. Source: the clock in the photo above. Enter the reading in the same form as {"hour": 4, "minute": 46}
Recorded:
{"hour": 7, "minute": 37}
